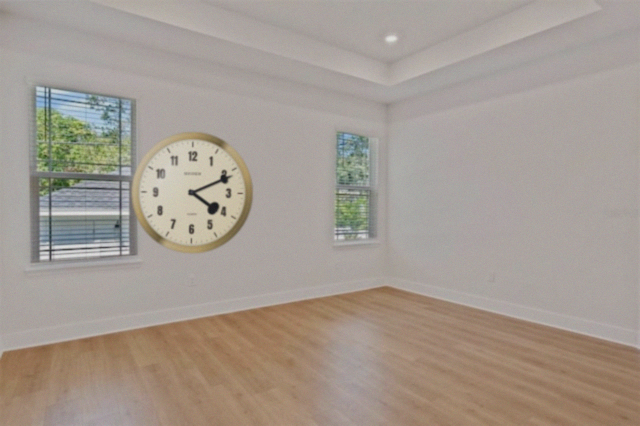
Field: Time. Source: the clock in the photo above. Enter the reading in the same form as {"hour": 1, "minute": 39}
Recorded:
{"hour": 4, "minute": 11}
